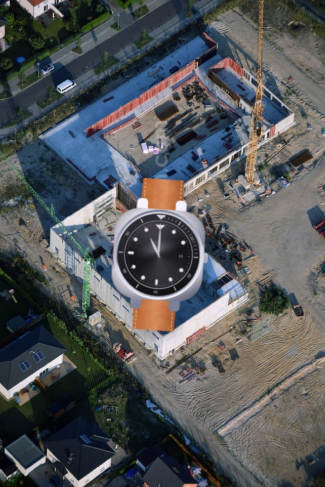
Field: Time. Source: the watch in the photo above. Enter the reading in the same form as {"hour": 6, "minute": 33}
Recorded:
{"hour": 11, "minute": 0}
